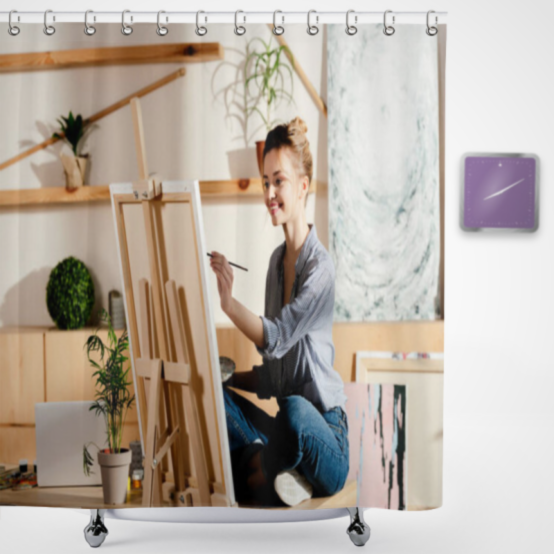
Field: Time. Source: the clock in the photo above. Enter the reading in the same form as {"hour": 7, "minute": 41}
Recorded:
{"hour": 8, "minute": 10}
